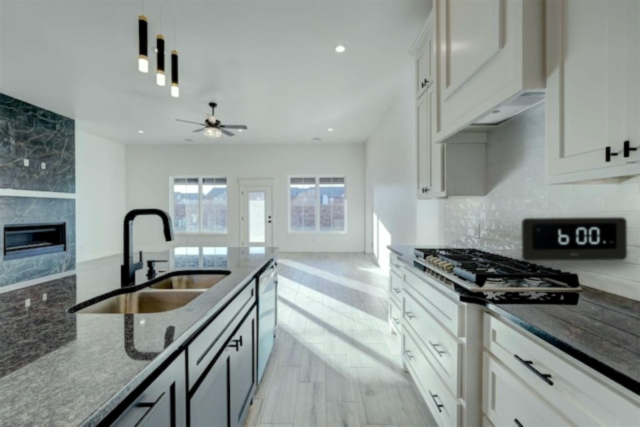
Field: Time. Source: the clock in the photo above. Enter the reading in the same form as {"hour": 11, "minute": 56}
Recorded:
{"hour": 6, "minute": 0}
